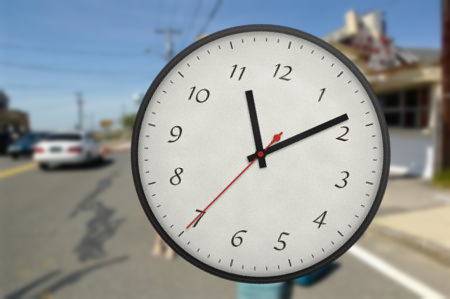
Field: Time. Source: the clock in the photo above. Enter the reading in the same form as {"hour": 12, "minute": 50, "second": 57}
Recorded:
{"hour": 11, "minute": 8, "second": 35}
